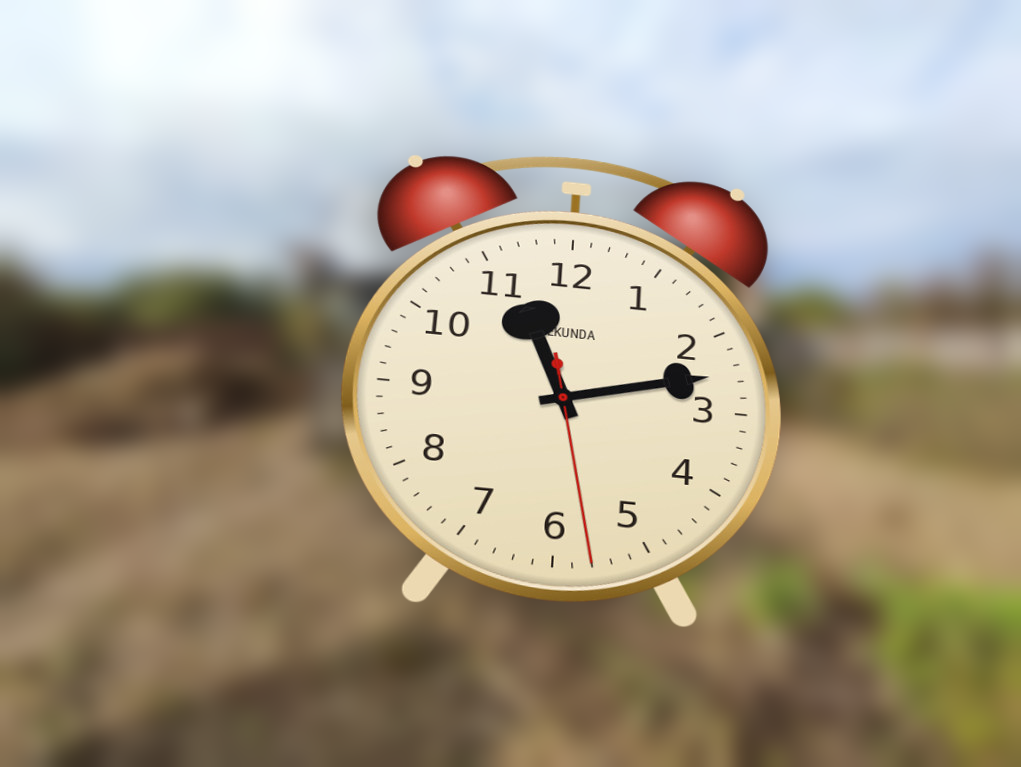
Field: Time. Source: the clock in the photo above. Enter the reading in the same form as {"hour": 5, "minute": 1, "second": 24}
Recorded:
{"hour": 11, "minute": 12, "second": 28}
